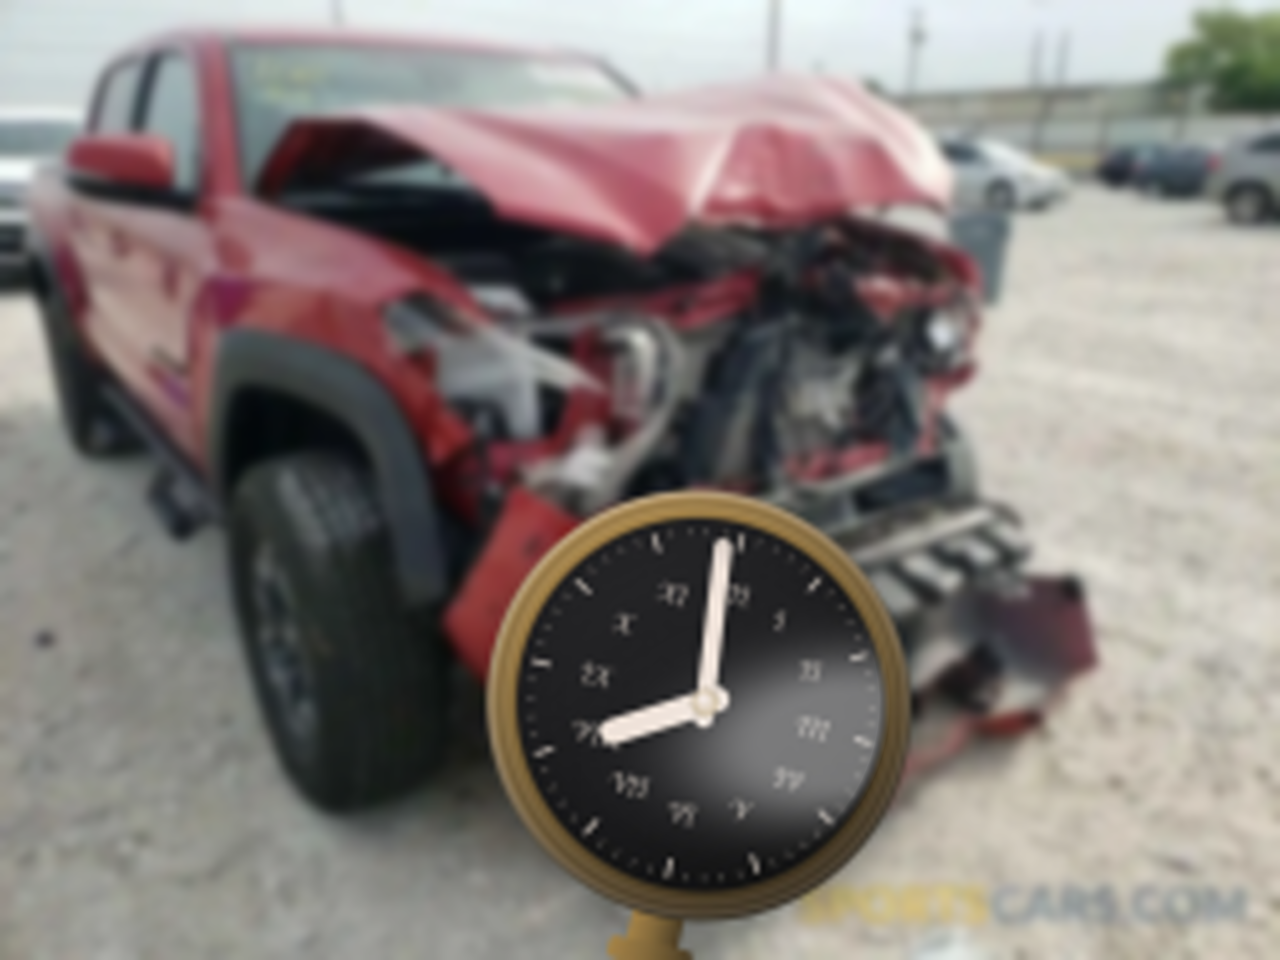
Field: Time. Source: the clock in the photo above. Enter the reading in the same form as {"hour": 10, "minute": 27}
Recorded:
{"hour": 7, "minute": 59}
